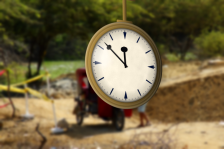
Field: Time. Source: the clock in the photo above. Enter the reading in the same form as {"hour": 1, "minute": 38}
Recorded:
{"hour": 11, "minute": 52}
